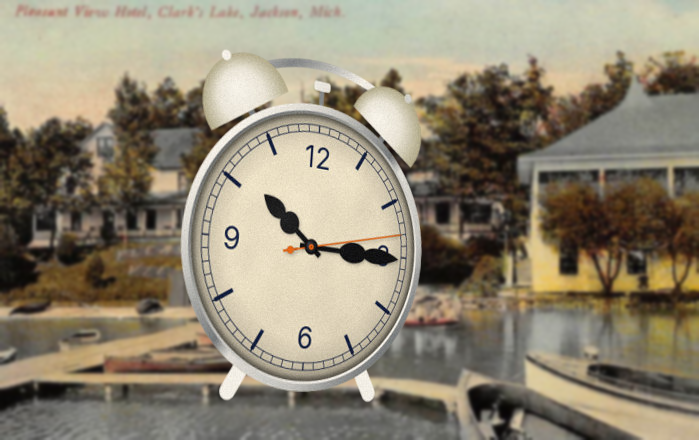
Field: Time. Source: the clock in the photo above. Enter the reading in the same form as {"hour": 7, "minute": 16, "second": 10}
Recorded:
{"hour": 10, "minute": 15, "second": 13}
